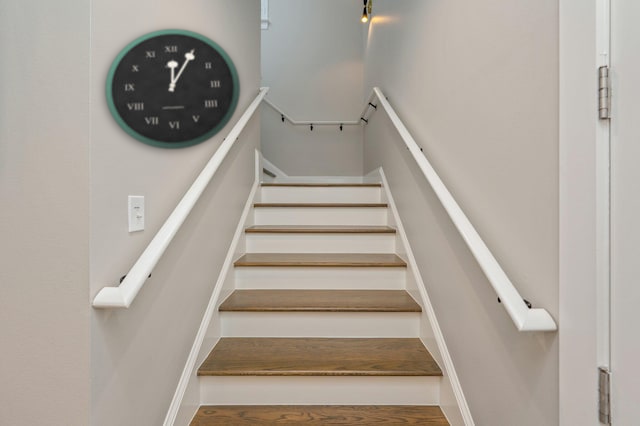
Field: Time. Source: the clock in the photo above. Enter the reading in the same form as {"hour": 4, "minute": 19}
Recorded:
{"hour": 12, "minute": 5}
